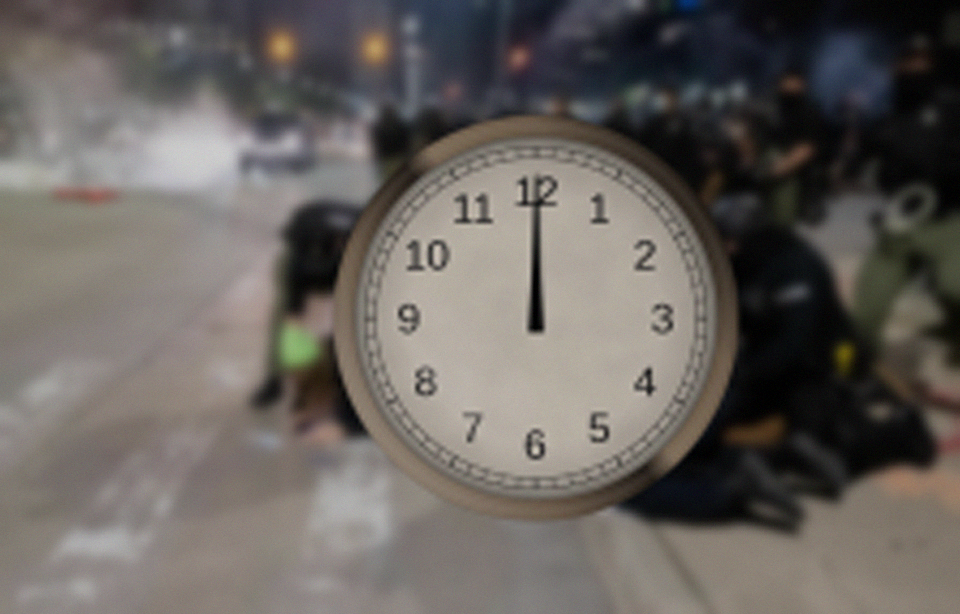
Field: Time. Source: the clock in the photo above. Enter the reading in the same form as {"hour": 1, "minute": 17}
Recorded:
{"hour": 12, "minute": 0}
